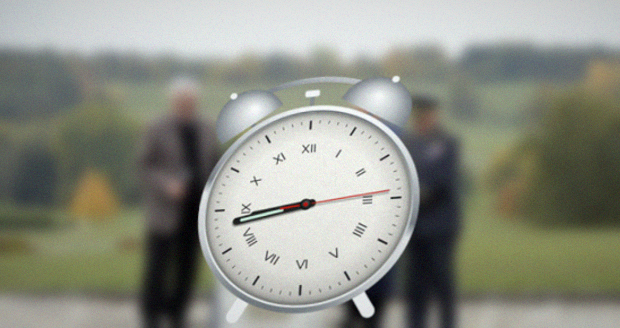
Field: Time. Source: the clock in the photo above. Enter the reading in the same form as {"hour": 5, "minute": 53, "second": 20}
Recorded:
{"hour": 8, "minute": 43, "second": 14}
